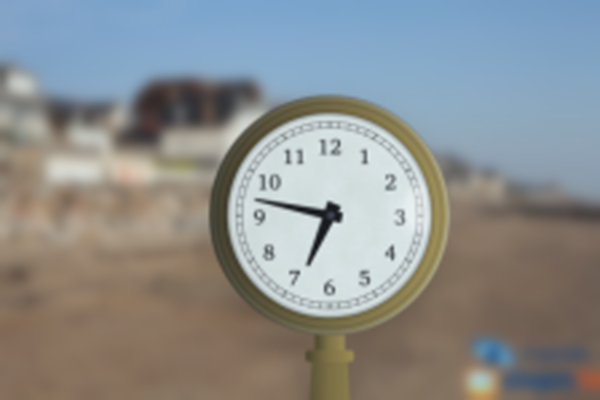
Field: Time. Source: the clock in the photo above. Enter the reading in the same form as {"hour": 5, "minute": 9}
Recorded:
{"hour": 6, "minute": 47}
